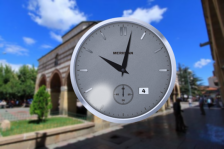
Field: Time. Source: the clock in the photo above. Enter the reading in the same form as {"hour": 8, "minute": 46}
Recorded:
{"hour": 10, "minute": 2}
